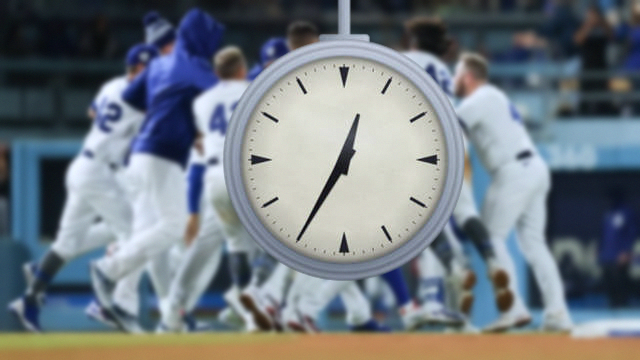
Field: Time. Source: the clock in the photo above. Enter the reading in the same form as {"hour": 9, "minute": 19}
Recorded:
{"hour": 12, "minute": 35}
